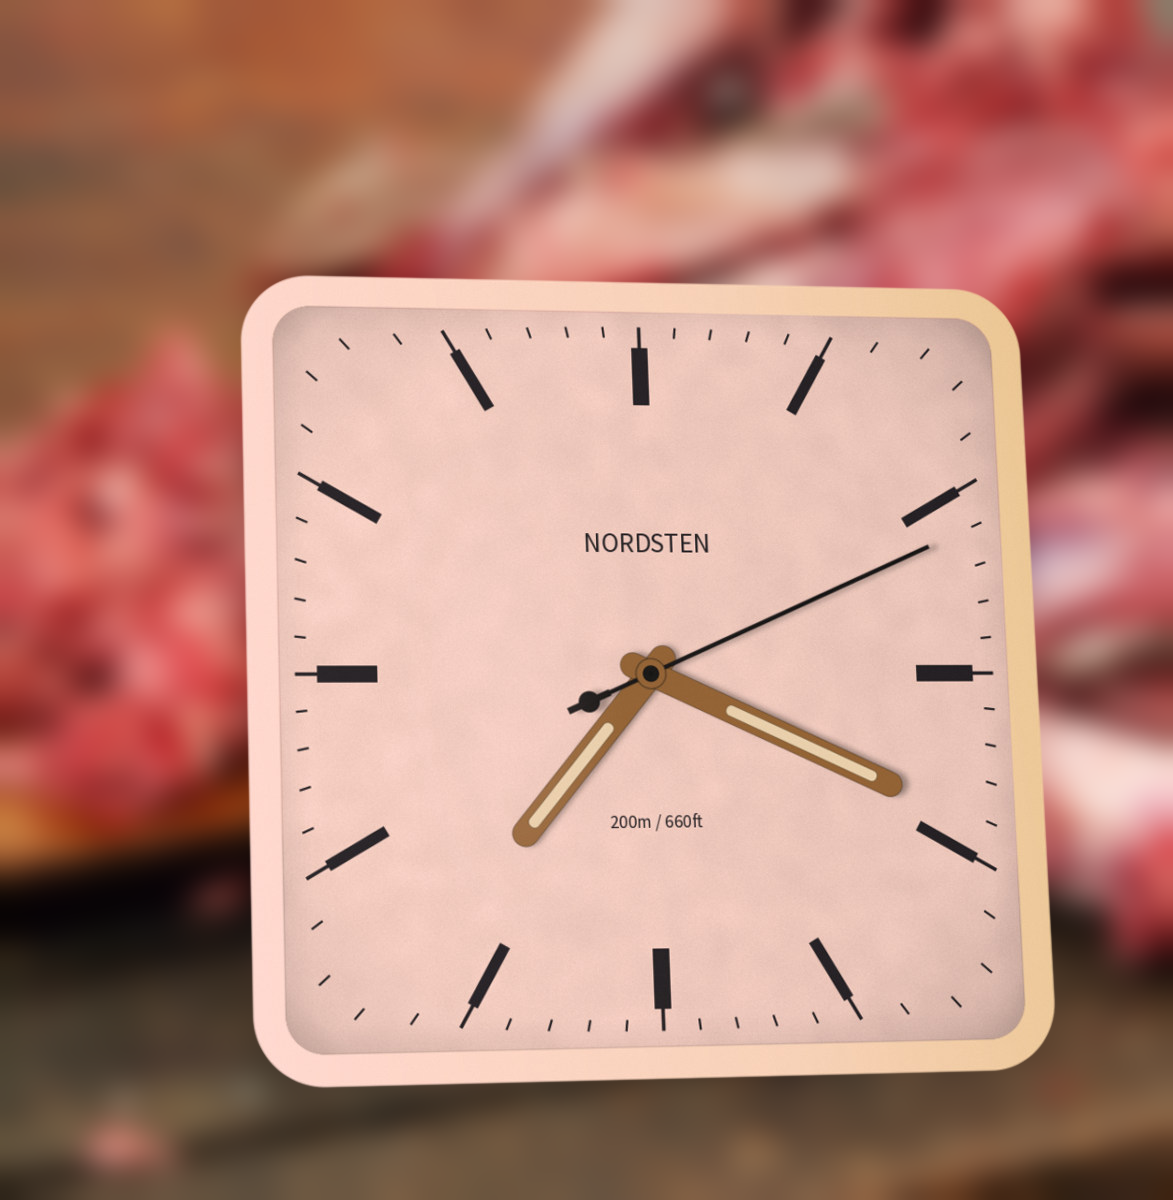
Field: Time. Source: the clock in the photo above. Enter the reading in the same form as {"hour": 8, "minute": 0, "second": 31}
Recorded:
{"hour": 7, "minute": 19, "second": 11}
